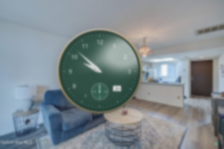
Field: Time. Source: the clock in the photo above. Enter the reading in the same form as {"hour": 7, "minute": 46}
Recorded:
{"hour": 9, "minute": 52}
